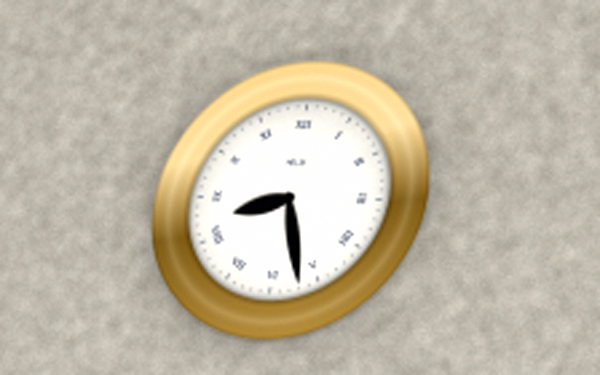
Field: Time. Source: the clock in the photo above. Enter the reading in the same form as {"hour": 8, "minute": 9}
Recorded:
{"hour": 8, "minute": 27}
